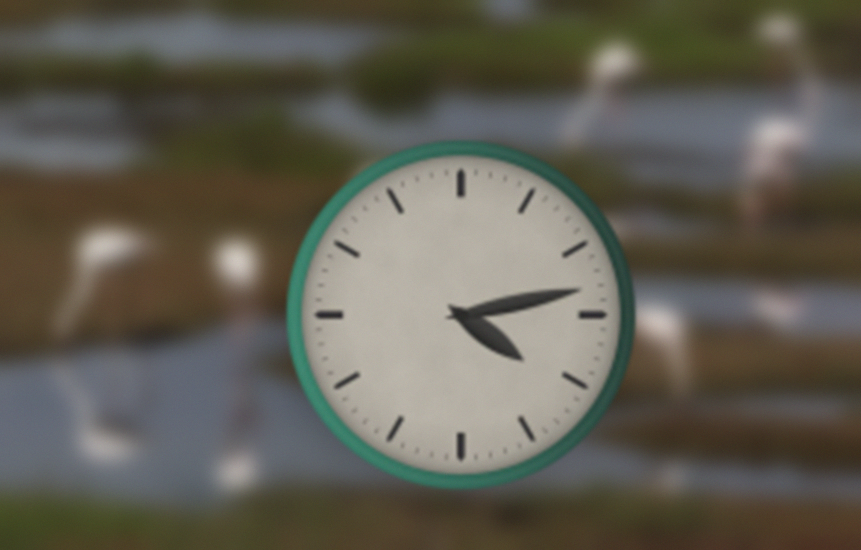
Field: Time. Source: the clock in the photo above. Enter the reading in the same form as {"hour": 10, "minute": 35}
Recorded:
{"hour": 4, "minute": 13}
